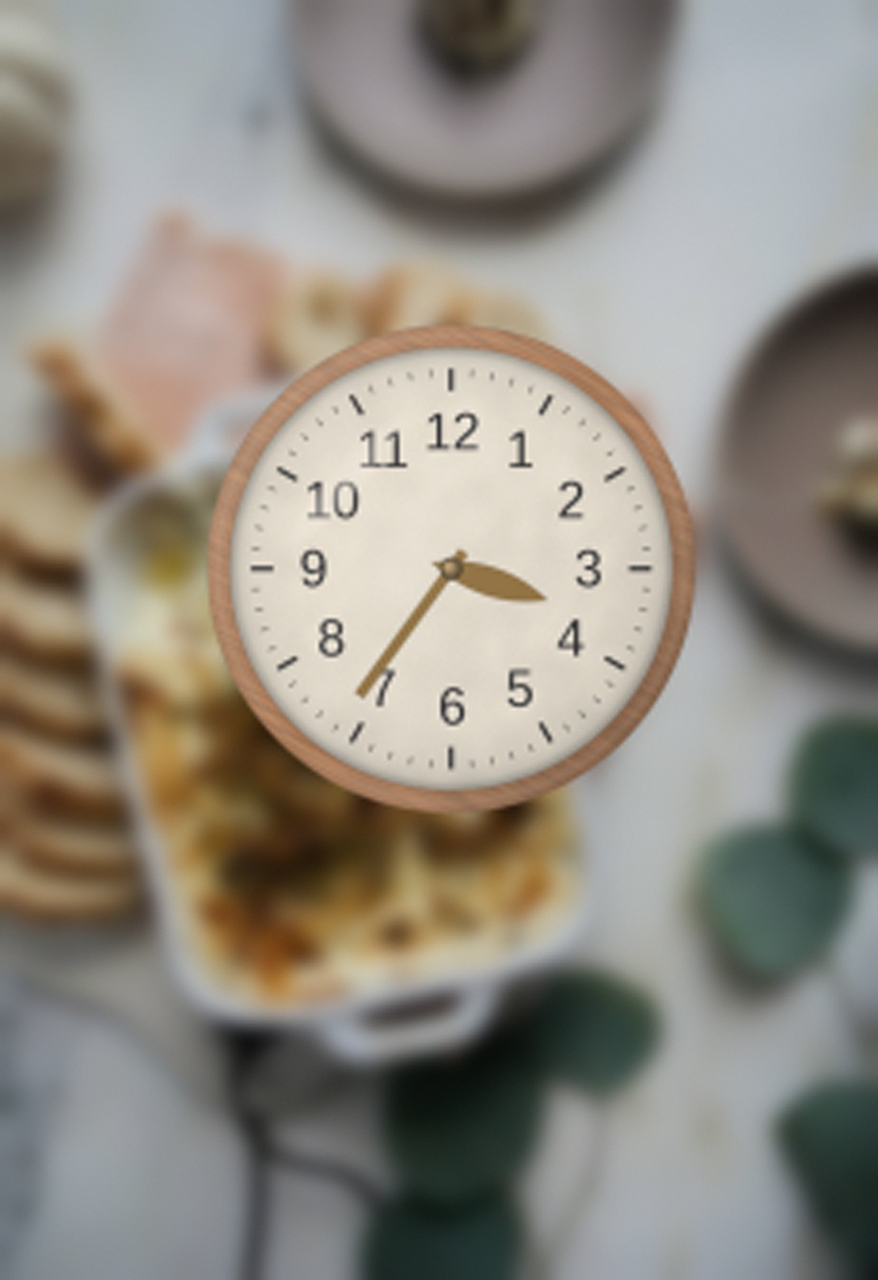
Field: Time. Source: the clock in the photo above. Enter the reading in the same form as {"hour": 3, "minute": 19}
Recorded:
{"hour": 3, "minute": 36}
